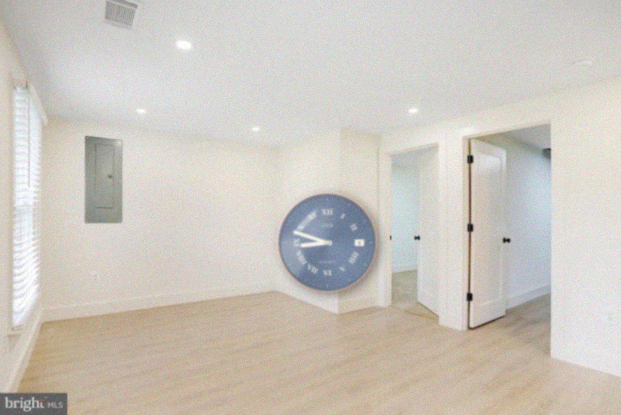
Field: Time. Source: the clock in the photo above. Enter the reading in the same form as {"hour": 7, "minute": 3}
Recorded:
{"hour": 8, "minute": 48}
